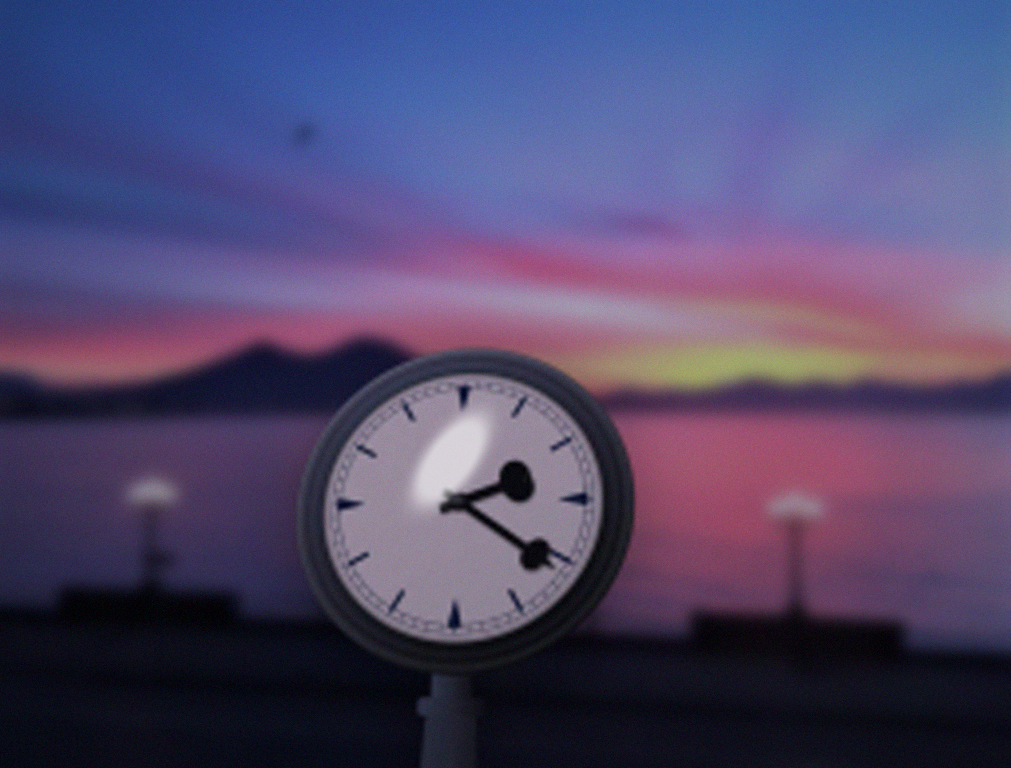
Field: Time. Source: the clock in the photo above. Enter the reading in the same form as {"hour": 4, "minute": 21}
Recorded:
{"hour": 2, "minute": 21}
